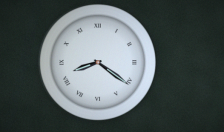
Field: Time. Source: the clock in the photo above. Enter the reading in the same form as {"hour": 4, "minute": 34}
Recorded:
{"hour": 8, "minute": 21}
